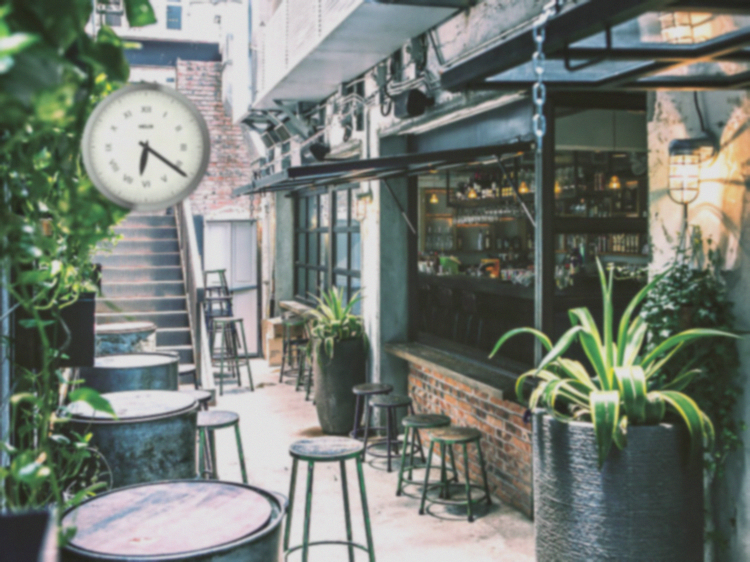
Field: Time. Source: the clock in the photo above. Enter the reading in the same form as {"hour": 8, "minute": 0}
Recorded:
{"hour": 6, "minute": 21}
